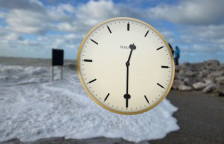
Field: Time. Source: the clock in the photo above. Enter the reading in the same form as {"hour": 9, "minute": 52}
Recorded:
{"hour": 12, "minute": 30}
